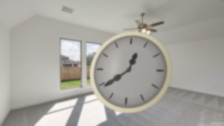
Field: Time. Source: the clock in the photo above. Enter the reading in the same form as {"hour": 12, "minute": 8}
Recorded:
{"hour": 12, "minute": 39}
